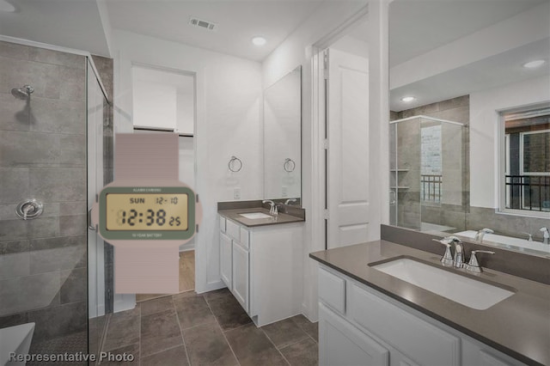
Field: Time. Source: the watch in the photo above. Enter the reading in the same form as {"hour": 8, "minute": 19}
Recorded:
{"hour": 12, "minute": 38}
